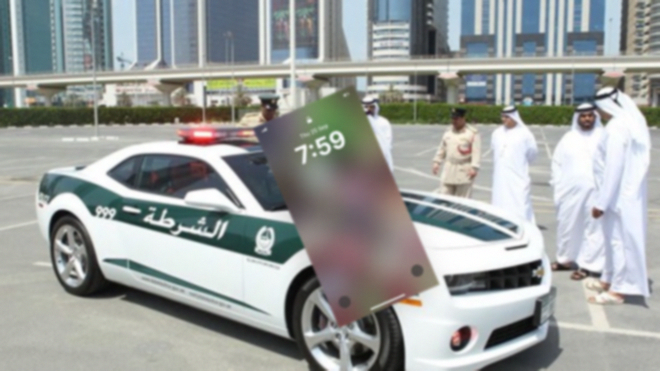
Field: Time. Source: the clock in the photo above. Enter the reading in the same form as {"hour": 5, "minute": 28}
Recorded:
{"hour": 7, "minute": 59}
